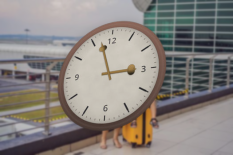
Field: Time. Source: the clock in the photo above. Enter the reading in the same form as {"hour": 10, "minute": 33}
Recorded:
{"hour": 2, "minute": 57}
